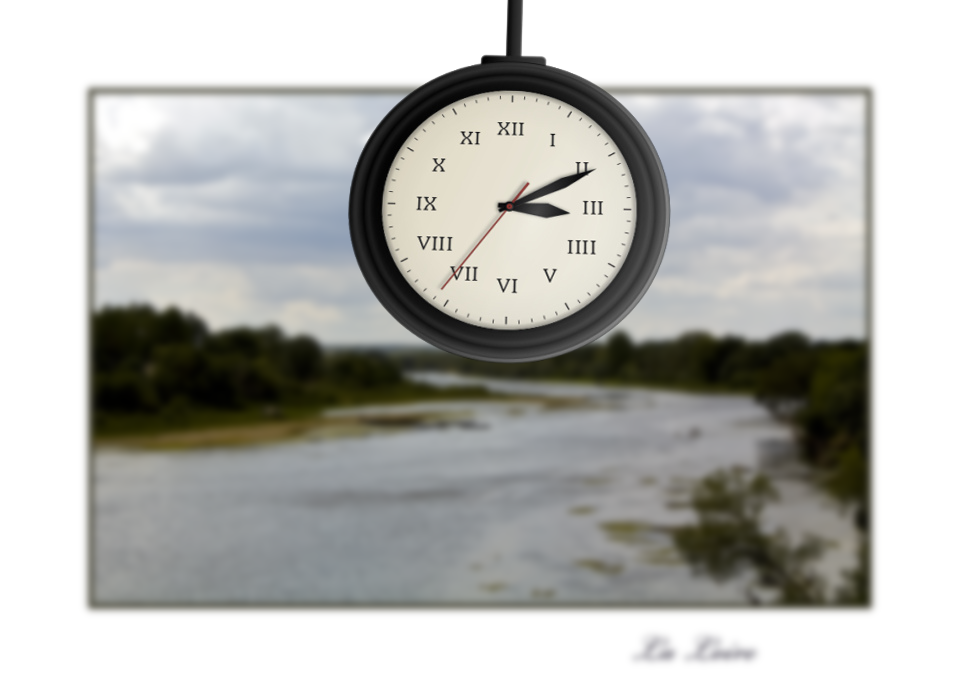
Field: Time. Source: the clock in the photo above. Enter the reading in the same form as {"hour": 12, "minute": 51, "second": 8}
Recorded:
{"hour": 3, "minute": 10, "second": 36}
